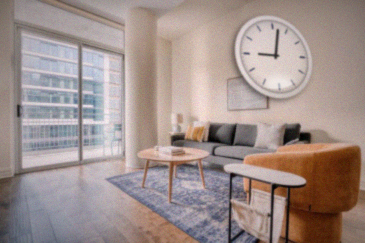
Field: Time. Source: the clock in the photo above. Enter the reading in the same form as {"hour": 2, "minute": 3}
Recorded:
{"hour": 9, "minute": 2}
